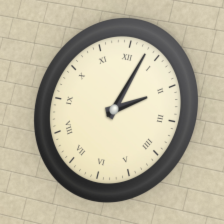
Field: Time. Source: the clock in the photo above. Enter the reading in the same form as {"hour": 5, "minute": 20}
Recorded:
{"hour": 2, "minute": 3}
